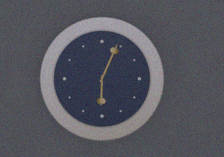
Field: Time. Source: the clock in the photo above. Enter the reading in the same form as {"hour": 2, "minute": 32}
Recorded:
{"hour": 6, "minute": 4}
